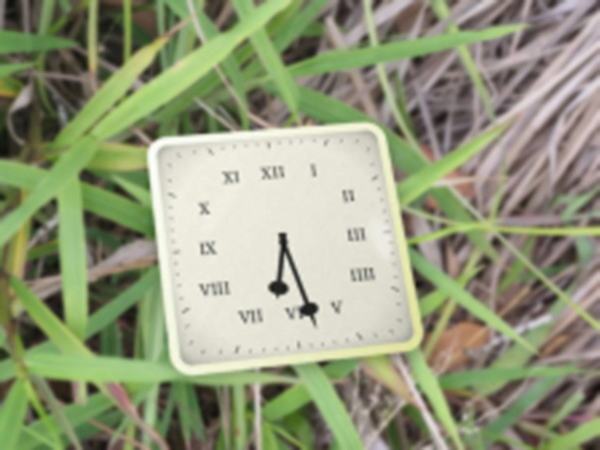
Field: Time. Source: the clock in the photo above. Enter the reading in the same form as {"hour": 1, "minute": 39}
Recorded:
{"hour": 6, "minute": 28}
